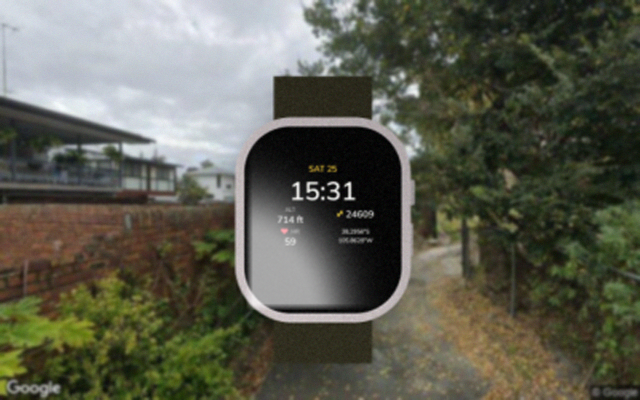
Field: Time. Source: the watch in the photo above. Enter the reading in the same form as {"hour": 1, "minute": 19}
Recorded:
{"hour": 15, "minute": 31}
